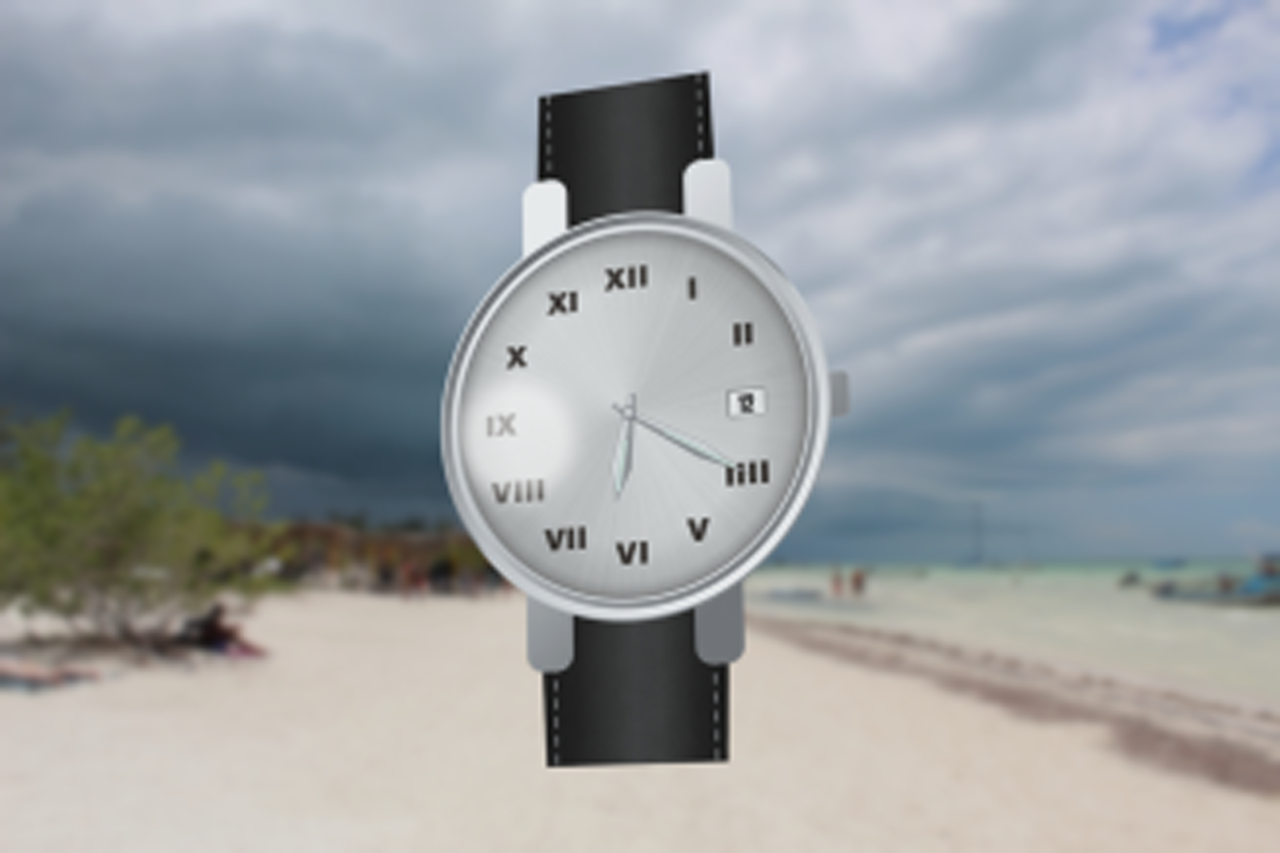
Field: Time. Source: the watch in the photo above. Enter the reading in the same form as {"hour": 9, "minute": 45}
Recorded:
{"hour": 6, "minute": 20}
